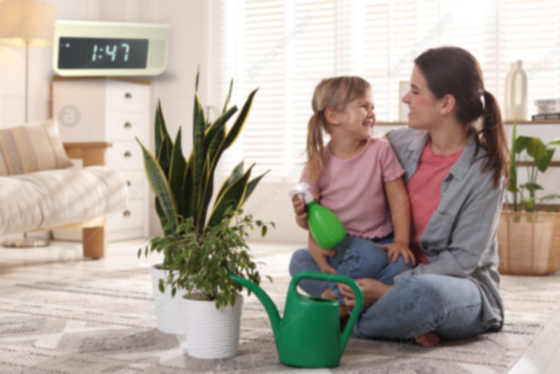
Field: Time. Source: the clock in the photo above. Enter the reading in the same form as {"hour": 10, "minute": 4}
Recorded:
{"hour": 1, "minute": 47}
